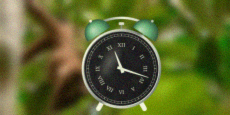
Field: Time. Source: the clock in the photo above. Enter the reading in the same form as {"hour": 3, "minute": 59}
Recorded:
{"hour": 11, "minute": 18}
